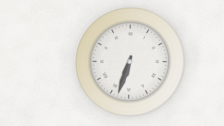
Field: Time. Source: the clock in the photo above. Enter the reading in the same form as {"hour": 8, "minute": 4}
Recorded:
{"hour": 6, "minute": 33}
